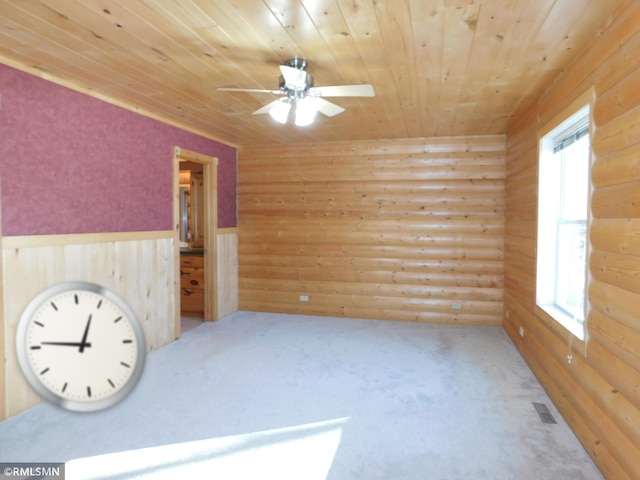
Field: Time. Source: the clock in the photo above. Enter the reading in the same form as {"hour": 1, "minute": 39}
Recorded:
{"hour": 12, "minute": 46}
